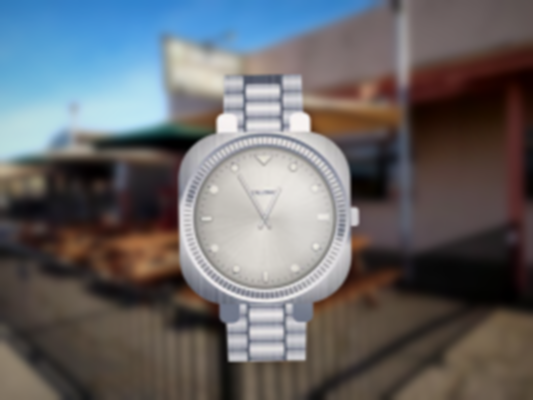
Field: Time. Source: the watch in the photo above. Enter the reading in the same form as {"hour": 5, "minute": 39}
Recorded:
{"hour": 12, "minute": 55}
